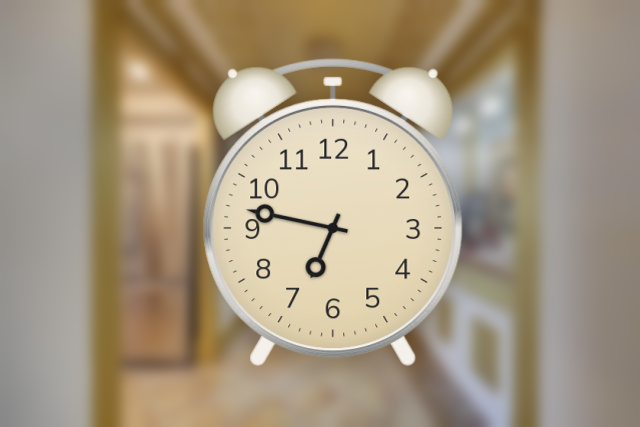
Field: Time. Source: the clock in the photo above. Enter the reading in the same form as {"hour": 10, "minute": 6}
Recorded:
{"hour": 6, "minute": 47}
